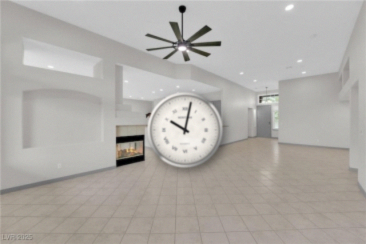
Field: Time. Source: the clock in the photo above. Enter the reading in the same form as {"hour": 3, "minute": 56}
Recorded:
{"hour": 10, "minute": 2}
